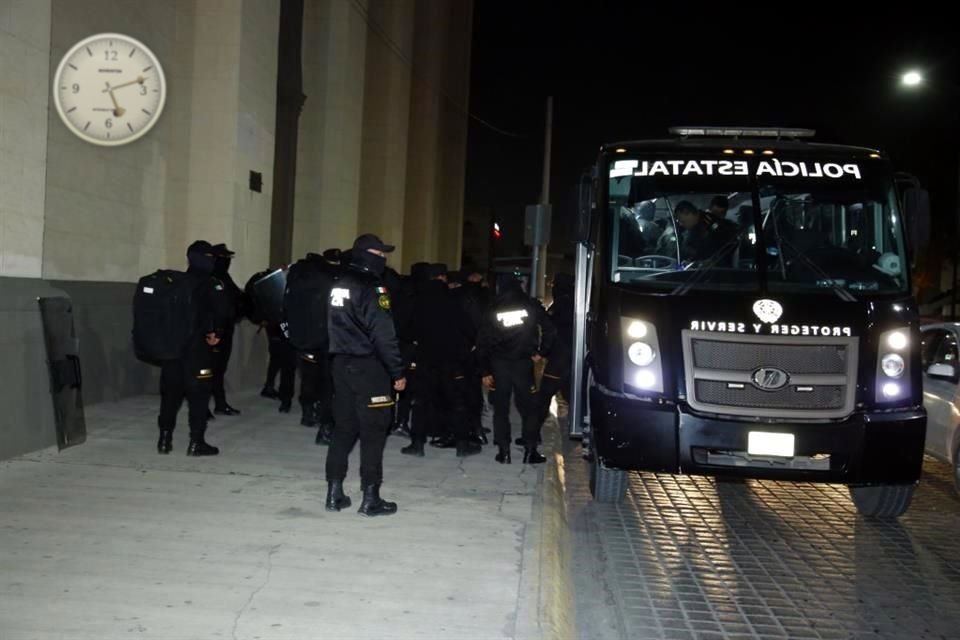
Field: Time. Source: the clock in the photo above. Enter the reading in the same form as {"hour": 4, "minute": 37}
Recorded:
{"hour": 5, "minute": 12}
